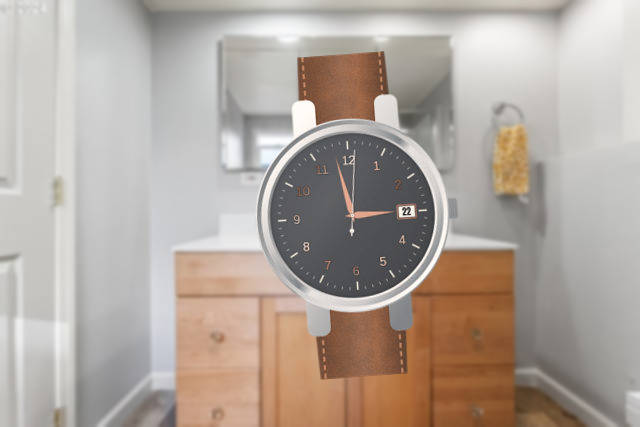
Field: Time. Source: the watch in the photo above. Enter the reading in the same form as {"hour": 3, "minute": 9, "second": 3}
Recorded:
{"hour": 2, "minute": 58, "second": 1}
